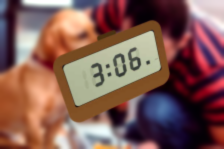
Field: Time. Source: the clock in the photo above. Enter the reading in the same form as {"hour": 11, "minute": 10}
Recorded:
{"hour": 3, "minute": 6}
